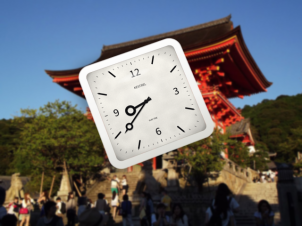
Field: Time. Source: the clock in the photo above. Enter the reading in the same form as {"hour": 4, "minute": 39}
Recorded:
{"hour": 8, "minute": 39}
